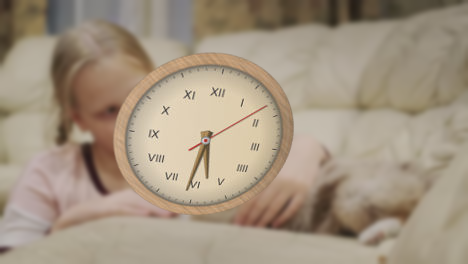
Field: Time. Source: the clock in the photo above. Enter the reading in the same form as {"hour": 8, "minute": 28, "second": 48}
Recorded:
{"hour": 5, "minute": 31, "second": 8}
